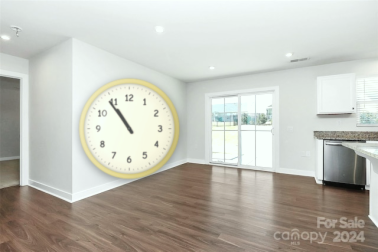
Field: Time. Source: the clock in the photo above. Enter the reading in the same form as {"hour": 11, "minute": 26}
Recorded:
{"hour": 10, "minute": 54}
